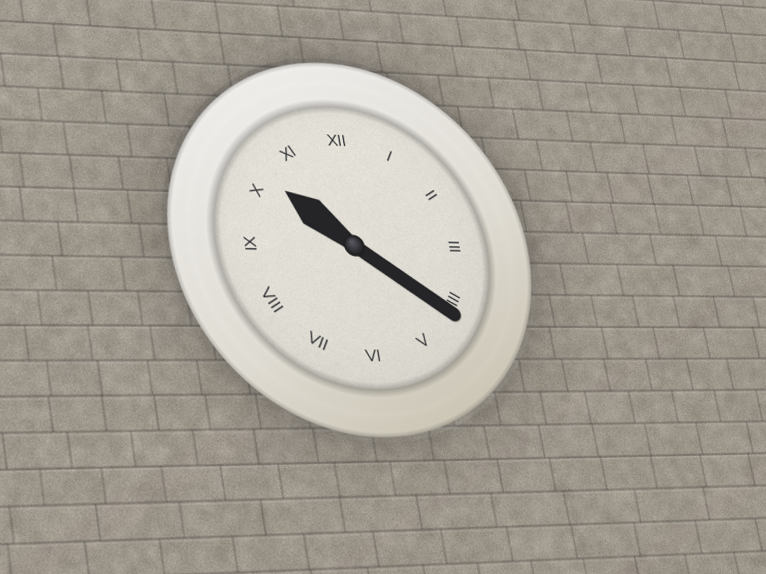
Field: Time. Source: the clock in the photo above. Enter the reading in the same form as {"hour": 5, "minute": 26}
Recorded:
{"hour": 10, "minute": 21}
